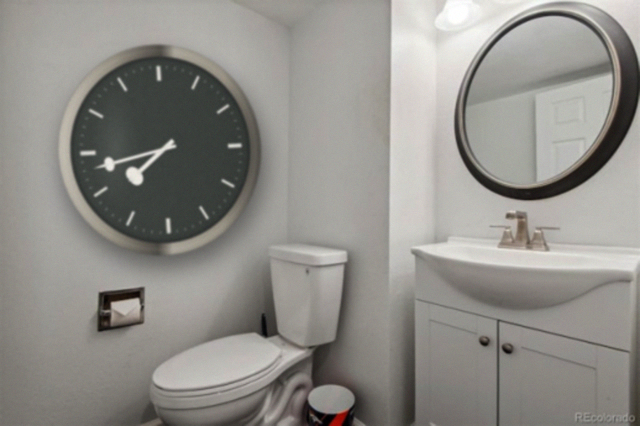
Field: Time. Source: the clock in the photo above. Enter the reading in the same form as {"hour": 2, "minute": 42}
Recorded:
{"hour": 7, "minute": 43}
